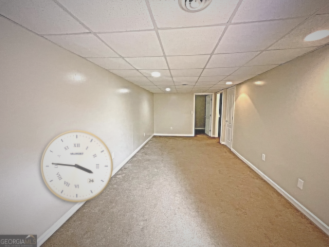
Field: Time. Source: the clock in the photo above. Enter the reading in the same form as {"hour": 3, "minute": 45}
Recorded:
{"hour": 3, "minute": 46}
